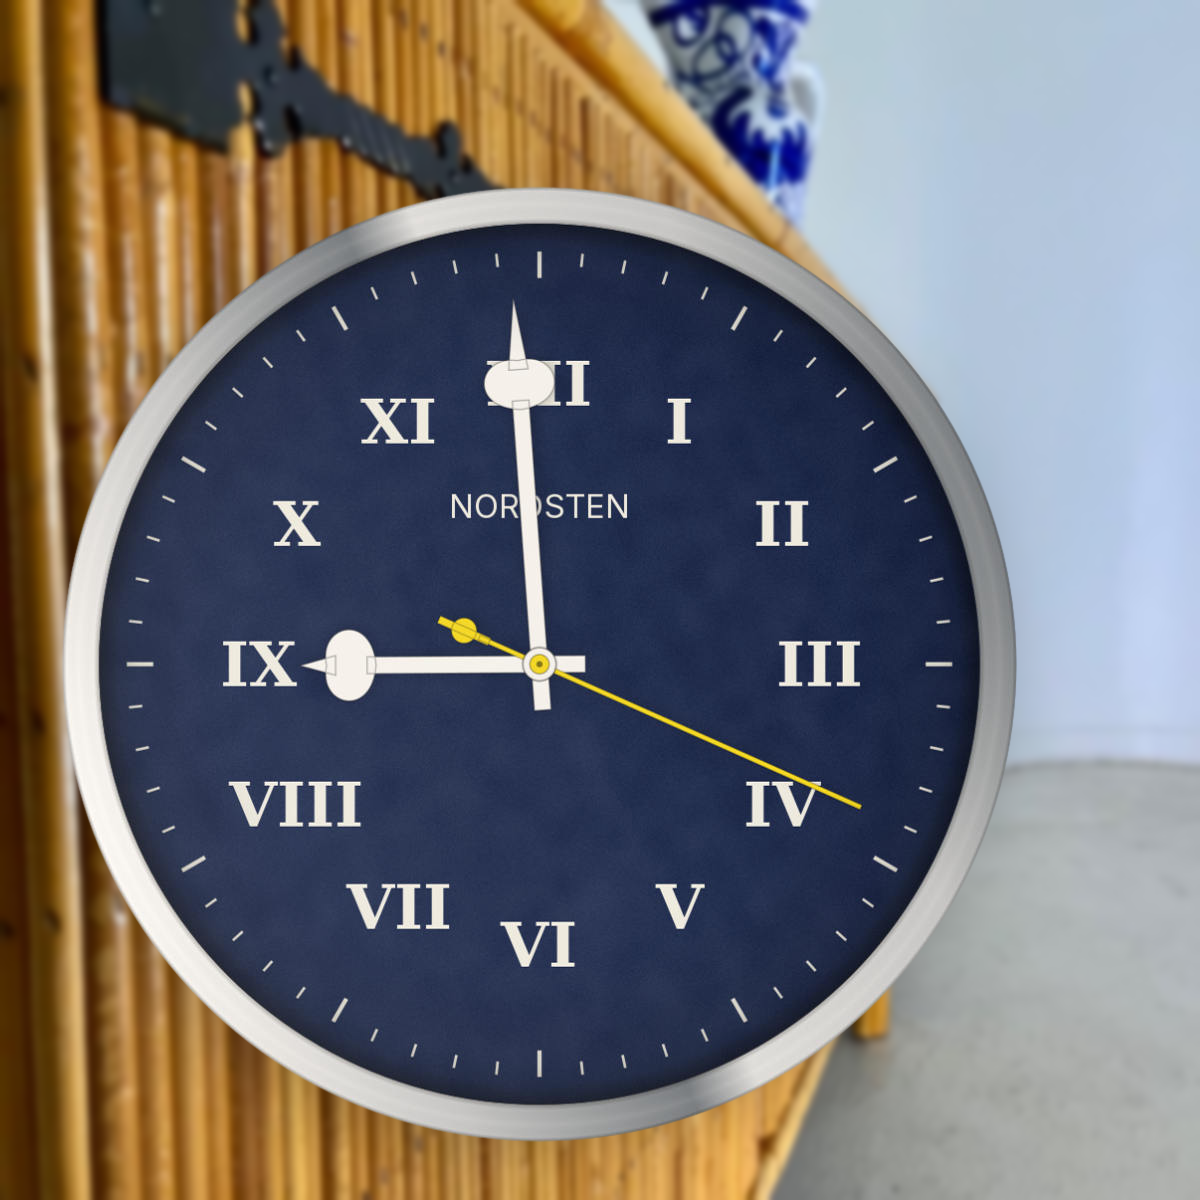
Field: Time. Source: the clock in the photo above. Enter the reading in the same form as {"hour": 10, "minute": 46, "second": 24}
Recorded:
{"hour": 8, "minute": 59, "second": 19}
